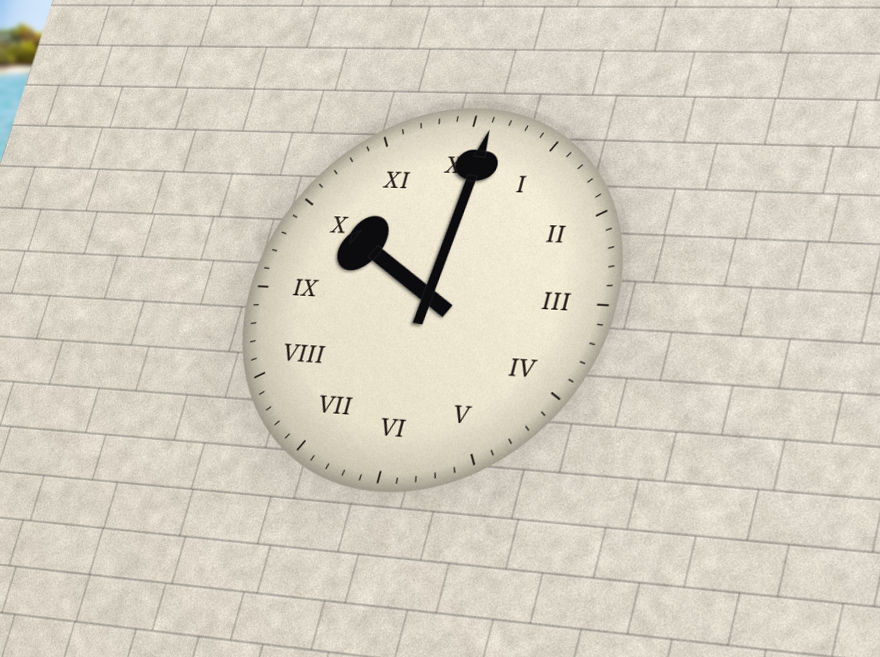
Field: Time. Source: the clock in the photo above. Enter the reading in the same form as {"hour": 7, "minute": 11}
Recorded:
{"hour": 10, "minute": 1}
